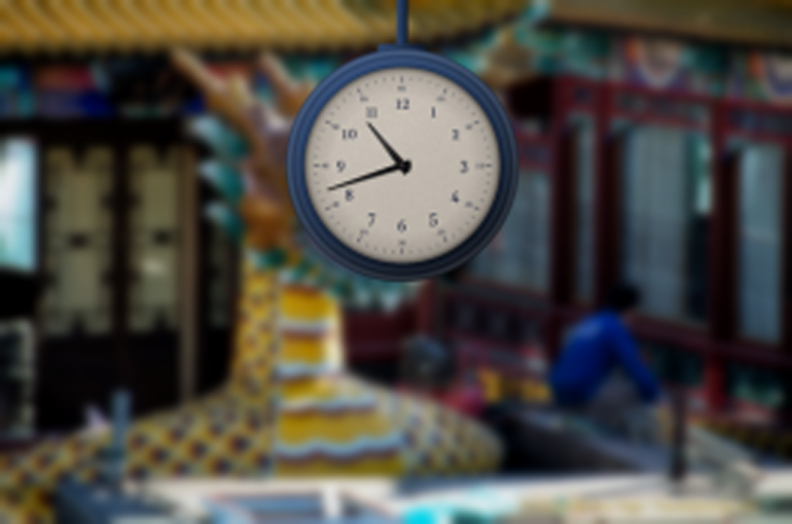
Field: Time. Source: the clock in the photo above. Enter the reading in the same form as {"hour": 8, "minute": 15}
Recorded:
{"hour": 10, "minute": 42}
